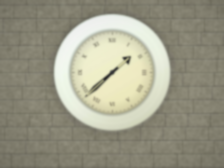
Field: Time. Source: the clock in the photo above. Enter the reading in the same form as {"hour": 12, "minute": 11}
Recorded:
{"hour": 1, "minute": 38}
